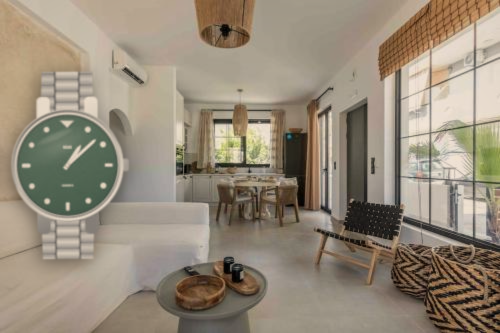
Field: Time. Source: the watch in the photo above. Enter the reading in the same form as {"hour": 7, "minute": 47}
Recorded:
{"hour": 1, "minute": 8}
